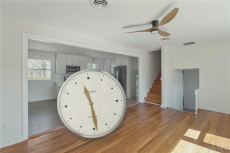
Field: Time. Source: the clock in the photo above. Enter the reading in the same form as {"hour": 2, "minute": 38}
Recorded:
{"hour": 11, "minute": 29}
